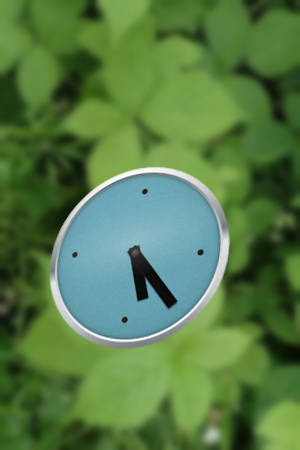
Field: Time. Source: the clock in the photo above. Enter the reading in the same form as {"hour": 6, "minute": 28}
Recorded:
{"hour": 5, "minute": 23}
